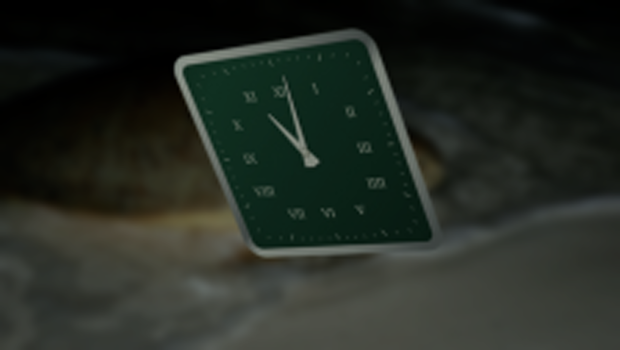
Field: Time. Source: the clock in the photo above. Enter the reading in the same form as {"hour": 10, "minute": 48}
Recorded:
{"hour": 11, "minute": 1}
